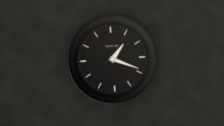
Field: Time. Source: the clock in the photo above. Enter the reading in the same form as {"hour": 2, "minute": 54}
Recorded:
{"hour": 1, "minute": 19}
